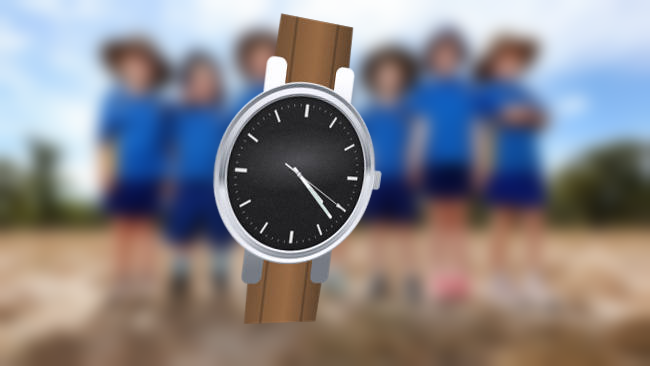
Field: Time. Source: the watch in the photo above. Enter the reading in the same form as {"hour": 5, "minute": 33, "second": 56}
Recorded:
{"hour": 4, "minute": 22, "second": 20}
